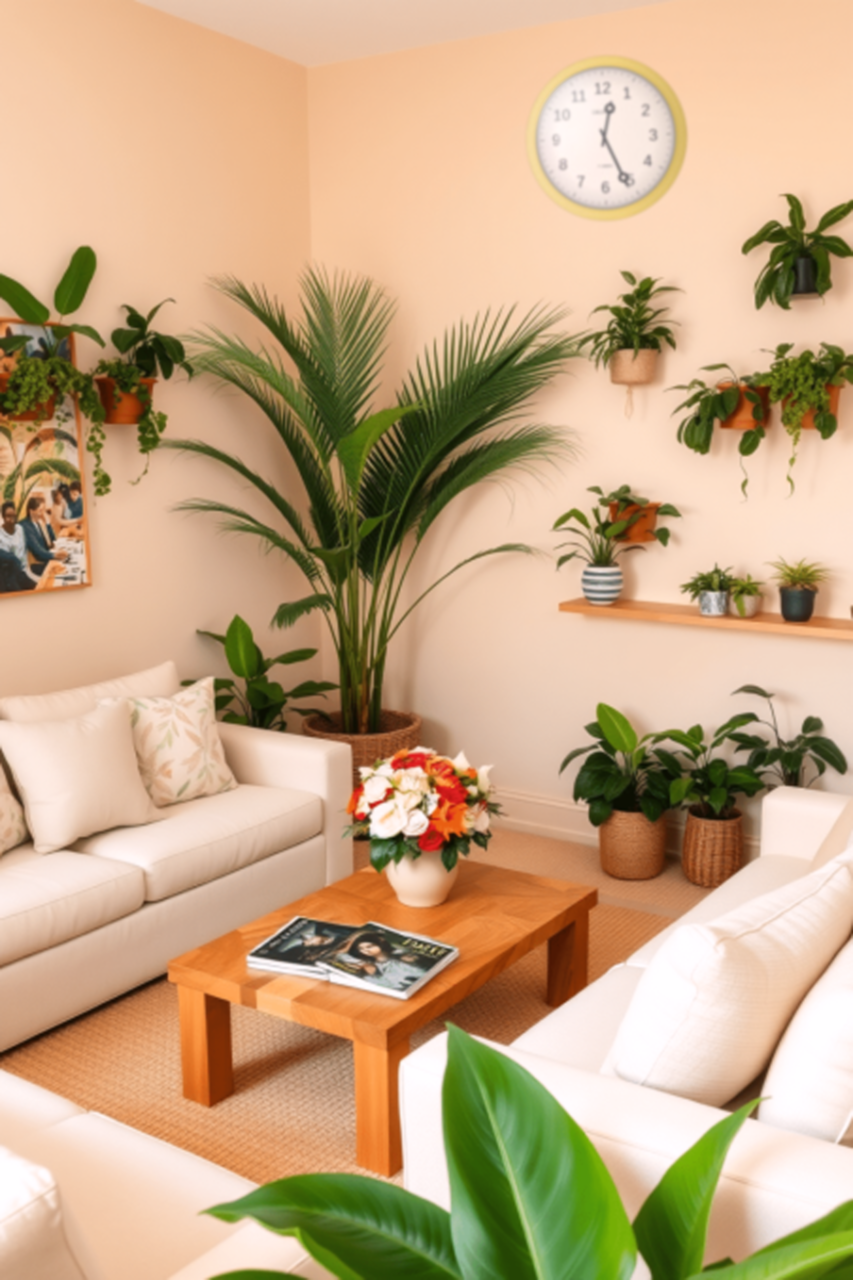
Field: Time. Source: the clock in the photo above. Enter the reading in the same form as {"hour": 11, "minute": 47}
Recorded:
{"hour": 12, "minute": 26}
